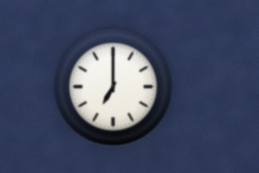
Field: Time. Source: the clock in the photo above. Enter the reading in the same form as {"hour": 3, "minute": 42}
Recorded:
{"hour": 7, "minute": 0}
